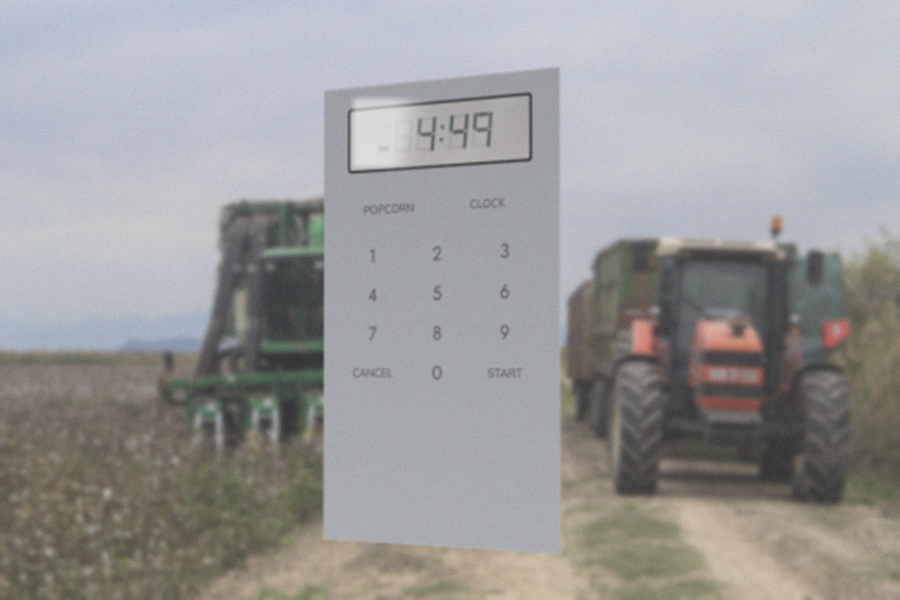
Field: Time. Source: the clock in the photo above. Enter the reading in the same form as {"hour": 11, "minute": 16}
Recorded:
{"hour": 4, "minute": 49}
